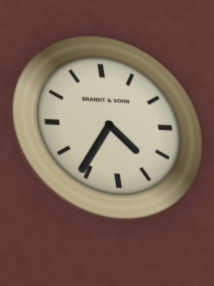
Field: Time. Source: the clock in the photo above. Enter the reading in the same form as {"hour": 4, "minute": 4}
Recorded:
{"hour": 4, "minute": 36}
